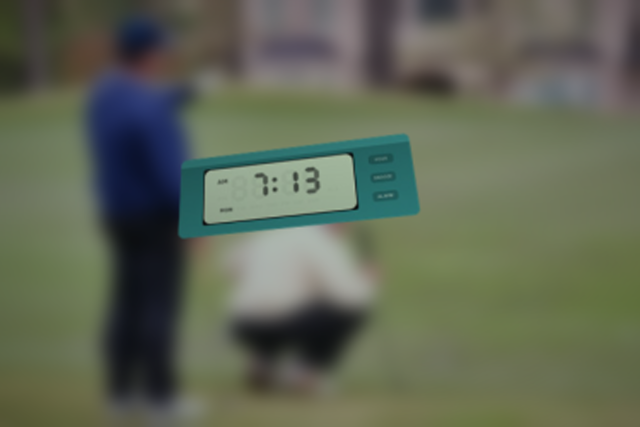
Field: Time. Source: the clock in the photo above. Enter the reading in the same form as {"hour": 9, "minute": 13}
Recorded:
{"hour": 7, "minute": 13}
